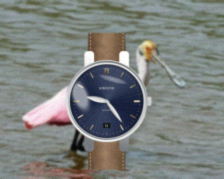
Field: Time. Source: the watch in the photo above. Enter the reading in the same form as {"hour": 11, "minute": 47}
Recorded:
{"hour": 9, "minute": 24}
